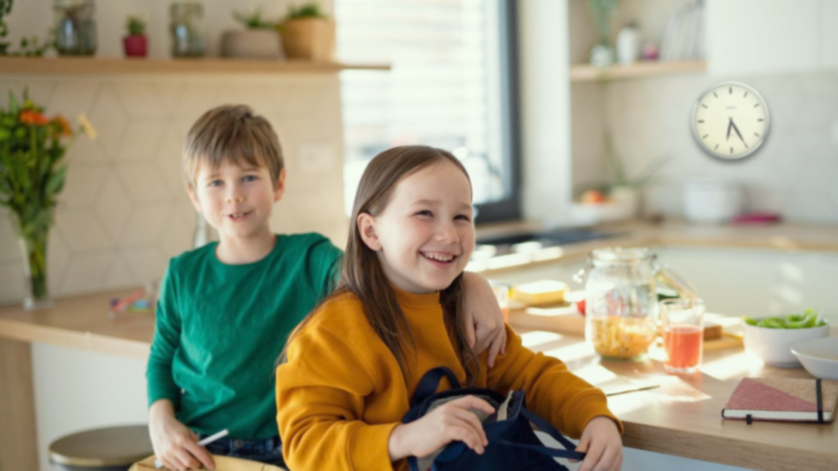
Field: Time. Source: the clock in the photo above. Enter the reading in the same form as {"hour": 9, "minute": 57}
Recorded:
{"hour": 6, "minute": 25}
